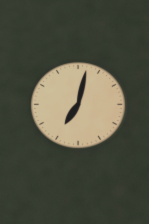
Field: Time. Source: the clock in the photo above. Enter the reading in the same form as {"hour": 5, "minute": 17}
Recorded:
{"hour": 7, "minute": 2}
